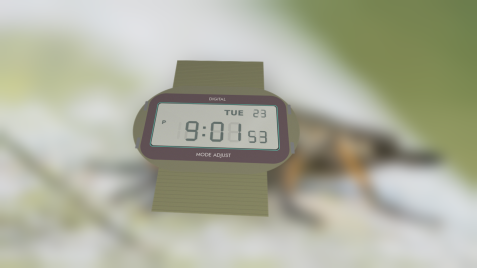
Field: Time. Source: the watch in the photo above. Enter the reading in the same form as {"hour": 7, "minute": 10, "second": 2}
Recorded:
{"hour": 9, "minute": 1, "second": 53}
